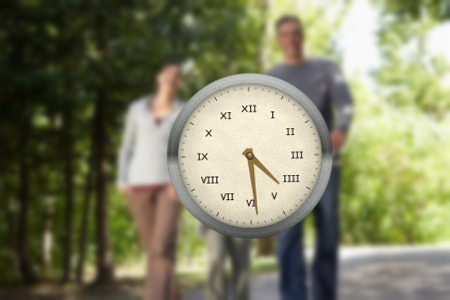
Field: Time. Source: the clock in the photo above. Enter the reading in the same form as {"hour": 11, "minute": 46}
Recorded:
{"hour": 4, "minute": 29}
